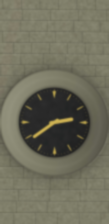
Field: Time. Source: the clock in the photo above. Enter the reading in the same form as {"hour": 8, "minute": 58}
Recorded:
{"hour": 2, "minute": 39}
